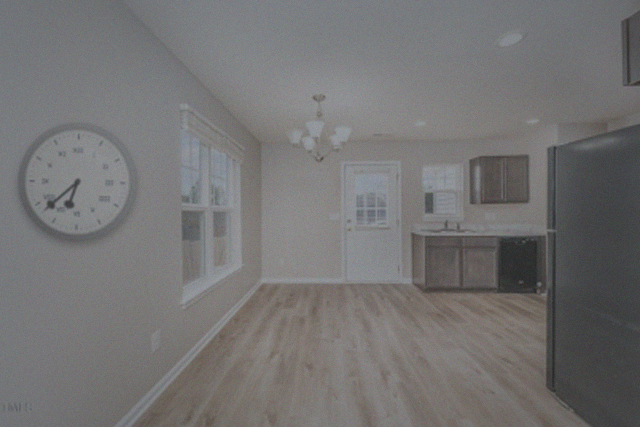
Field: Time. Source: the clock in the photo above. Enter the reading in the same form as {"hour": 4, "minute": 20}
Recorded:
{"hour": 6, "minute": 38}
